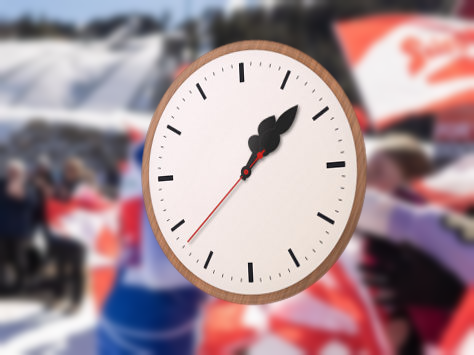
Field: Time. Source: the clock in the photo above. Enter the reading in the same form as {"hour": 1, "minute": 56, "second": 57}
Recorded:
{"hour": 1, "minute": 7, "second": 38}
